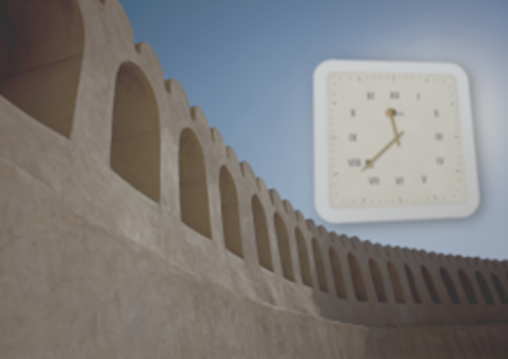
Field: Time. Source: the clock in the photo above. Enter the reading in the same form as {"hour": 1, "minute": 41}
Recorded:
{"hour": 11, "minute": 38}
